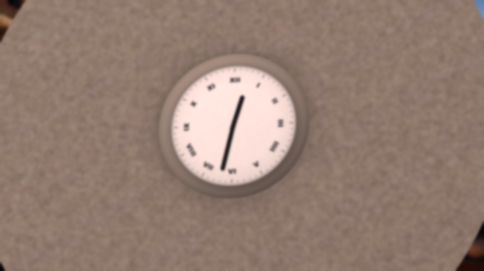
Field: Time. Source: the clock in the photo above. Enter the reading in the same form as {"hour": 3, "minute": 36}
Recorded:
{"hour": 12, "minute": 32}
